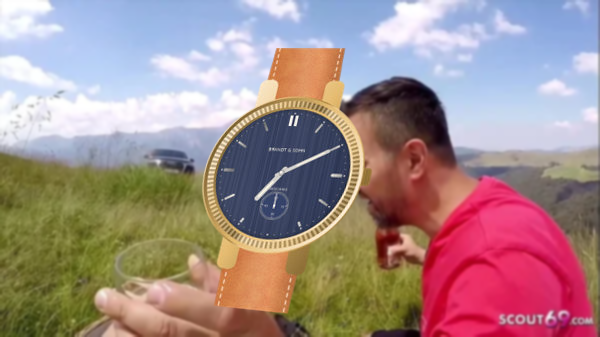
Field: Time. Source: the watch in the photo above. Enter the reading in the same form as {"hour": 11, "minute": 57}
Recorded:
{"hour": 7, "minute": 10}
